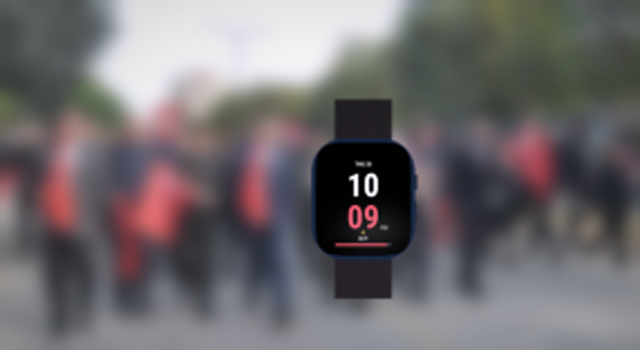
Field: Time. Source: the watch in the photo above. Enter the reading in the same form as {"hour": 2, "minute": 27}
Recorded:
{"hour": 10, "minute": 9}
